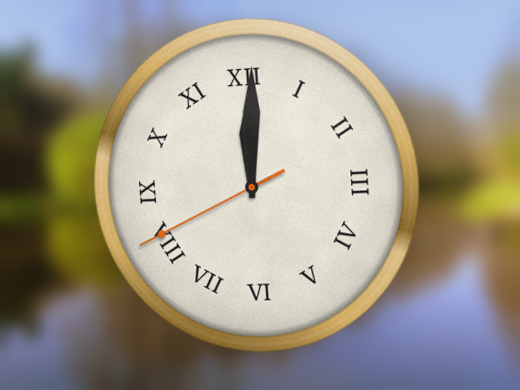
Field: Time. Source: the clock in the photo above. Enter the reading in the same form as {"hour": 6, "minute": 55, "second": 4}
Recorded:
{"hour": 12, "minute": 0, "second": 41}
